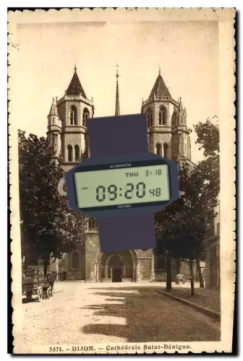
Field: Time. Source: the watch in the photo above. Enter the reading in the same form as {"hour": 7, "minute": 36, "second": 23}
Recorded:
{"hour": 9, "minute": 20, "second": 48}
